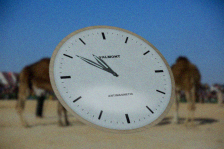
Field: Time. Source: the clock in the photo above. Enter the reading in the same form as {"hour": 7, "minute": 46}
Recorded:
{"hour": 10, "minute": 51}
